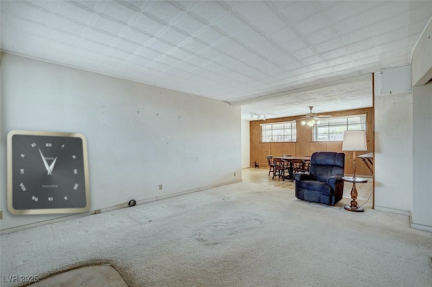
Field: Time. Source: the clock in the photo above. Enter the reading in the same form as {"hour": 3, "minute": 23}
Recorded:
{"hour": 12, "minute": 56}
